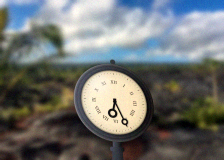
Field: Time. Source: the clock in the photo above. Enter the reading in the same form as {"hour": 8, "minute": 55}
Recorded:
{"hour": 6, "minute": 26}
